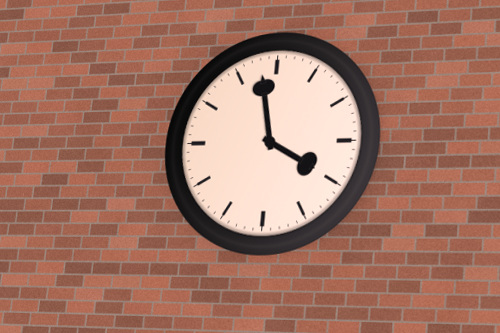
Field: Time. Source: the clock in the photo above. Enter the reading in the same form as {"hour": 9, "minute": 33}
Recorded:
{"hour": 3, "minute": 58}
